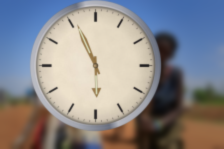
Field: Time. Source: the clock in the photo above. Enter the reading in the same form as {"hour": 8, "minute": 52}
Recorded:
{"hour": 5, "minute": 56}
